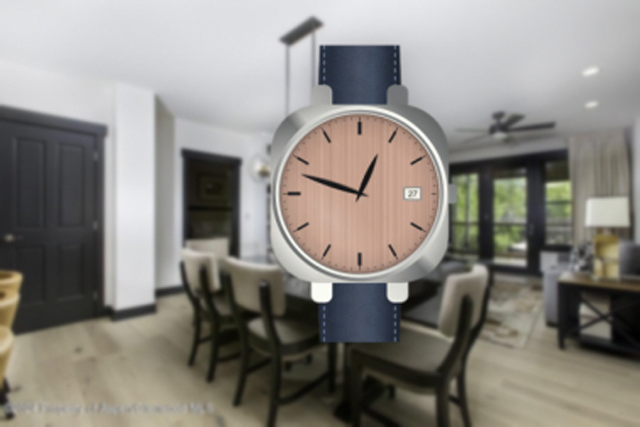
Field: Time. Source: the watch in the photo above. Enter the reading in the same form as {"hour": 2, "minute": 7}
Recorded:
{"hour": 12, "minute": 48}
